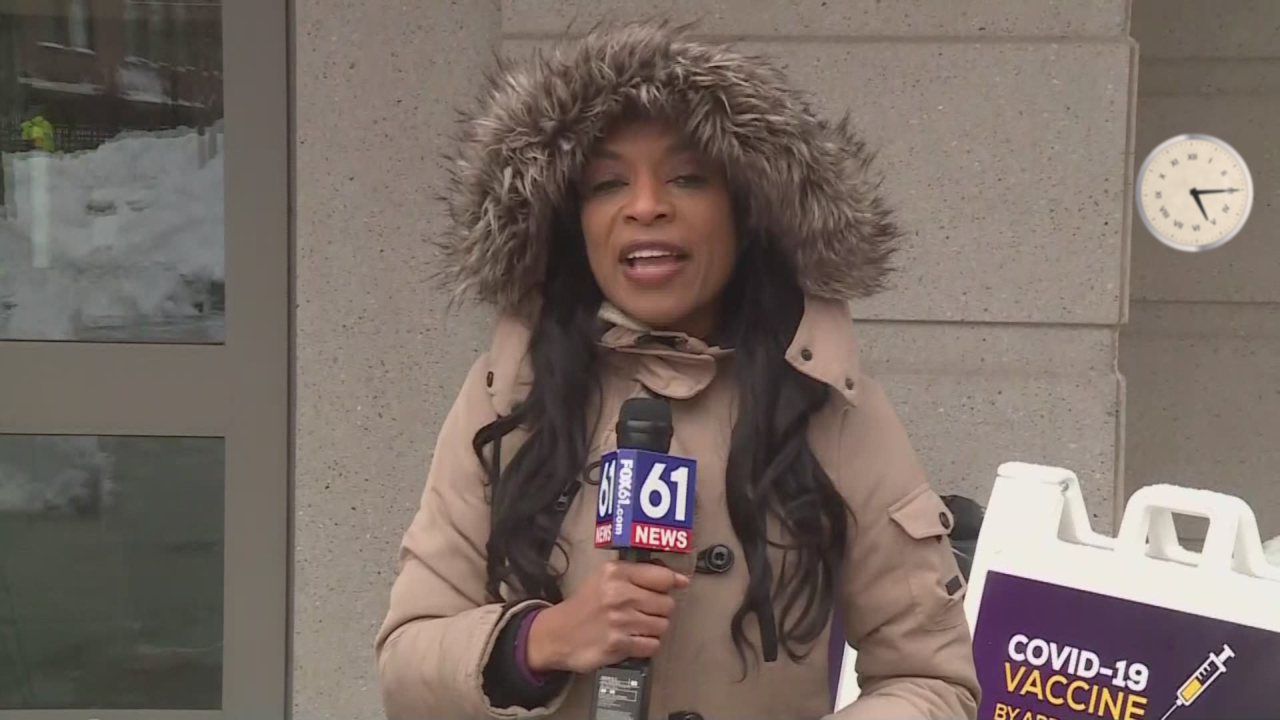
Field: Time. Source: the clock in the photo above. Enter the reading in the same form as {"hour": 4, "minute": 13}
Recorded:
{"hour": 5, "minute": 15}
